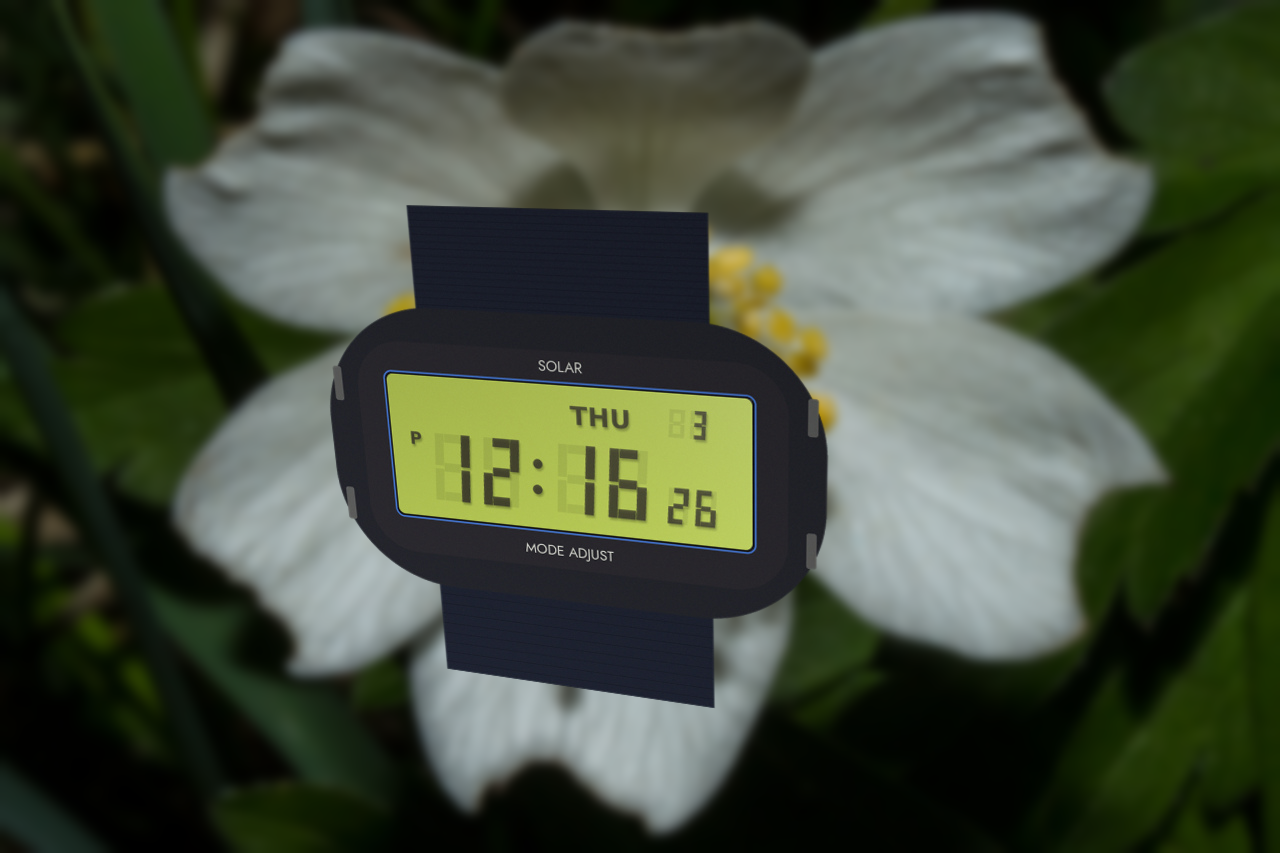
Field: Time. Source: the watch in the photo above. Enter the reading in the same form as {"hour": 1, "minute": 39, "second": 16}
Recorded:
{"hour": 12, "minute": 16, "second": 26}
